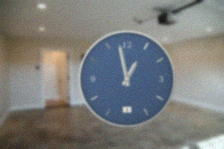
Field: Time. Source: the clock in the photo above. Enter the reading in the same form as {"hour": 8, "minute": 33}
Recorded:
{"hour": 12, "minute": 58}
